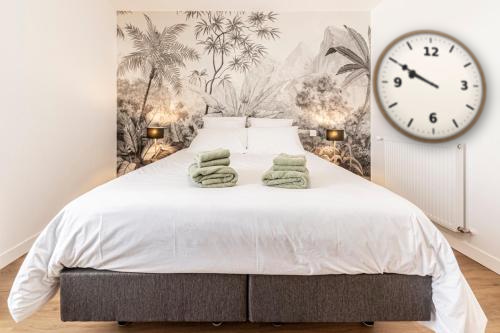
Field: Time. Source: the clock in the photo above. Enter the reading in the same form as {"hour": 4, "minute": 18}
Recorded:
{"hour": 9, "minute": 50}
